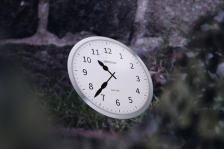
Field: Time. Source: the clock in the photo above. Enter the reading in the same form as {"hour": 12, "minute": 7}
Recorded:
{"hour": 10, "minute": 37}
